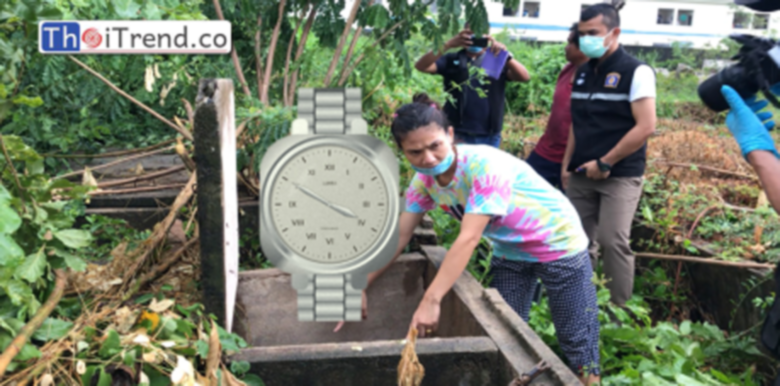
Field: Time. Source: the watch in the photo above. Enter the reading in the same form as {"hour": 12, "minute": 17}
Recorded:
{"hour": 3, "minute": 50}
